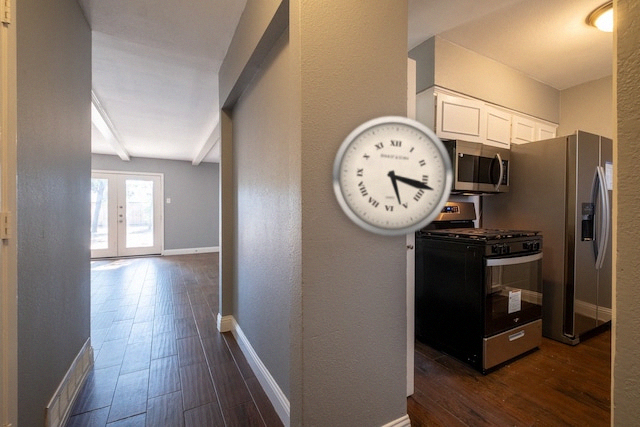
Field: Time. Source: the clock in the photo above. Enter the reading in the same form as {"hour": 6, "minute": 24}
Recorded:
{"hour": 5, "minute": 17}
